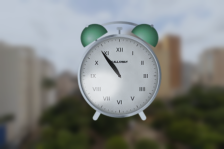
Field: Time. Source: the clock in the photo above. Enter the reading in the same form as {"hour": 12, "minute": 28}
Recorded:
{"hour": 10, "minute": 54}
